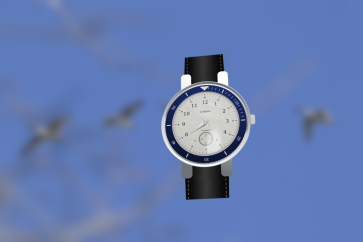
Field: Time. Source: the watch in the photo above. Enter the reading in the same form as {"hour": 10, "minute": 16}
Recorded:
{"hour": 7, "minute": 52}
